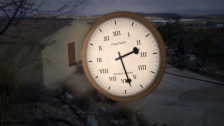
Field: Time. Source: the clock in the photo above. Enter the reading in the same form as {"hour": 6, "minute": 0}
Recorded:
{"hour": 2, "minute": 28}
